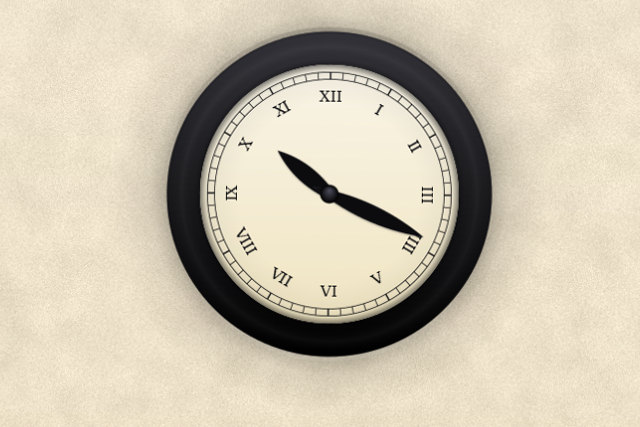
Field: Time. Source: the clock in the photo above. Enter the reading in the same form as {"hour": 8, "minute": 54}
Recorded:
{"hour": 10, "minute": 19}
